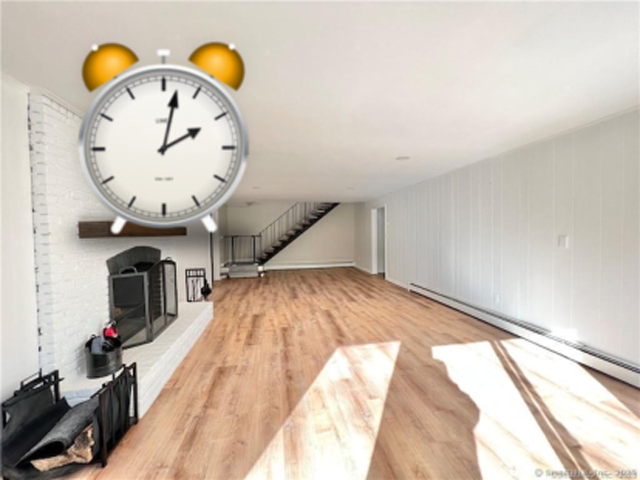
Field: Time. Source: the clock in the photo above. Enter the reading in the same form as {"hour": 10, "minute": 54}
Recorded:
{"hour": 2, "minute": 2}
